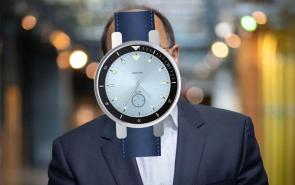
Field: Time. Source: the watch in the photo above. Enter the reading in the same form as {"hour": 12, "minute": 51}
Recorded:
{"hour": 4, "minute": 36}
